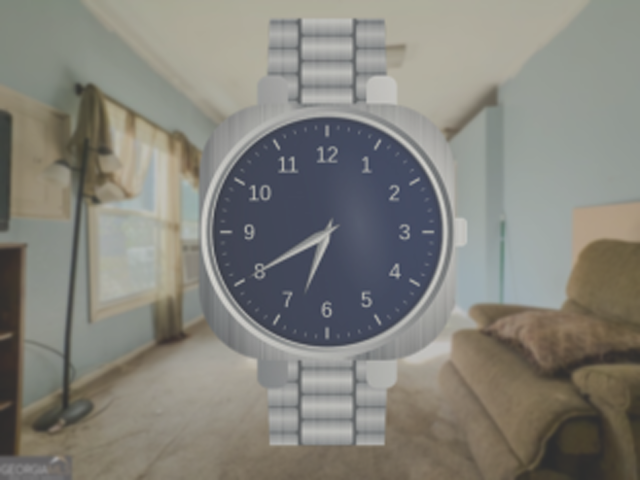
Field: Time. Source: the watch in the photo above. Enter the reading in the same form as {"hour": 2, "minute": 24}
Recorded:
{"hour": 6, "minute": 40}
